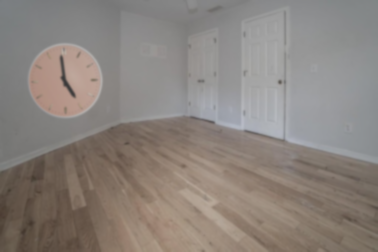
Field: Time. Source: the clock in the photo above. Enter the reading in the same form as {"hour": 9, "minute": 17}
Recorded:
{"hour": 4, "minute": 59}
